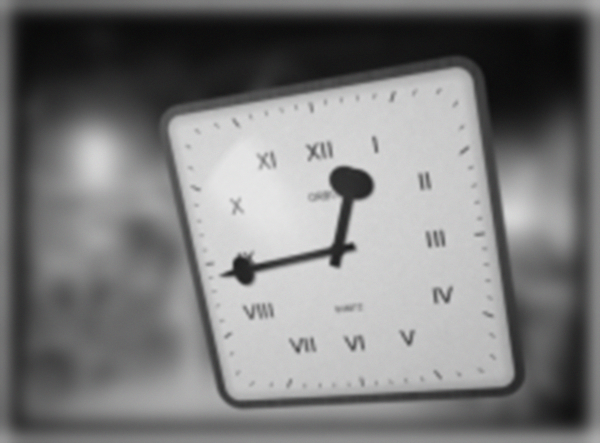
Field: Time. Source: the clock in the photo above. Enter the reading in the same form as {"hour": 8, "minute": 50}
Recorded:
{"hour": 12, "minute": 44}
